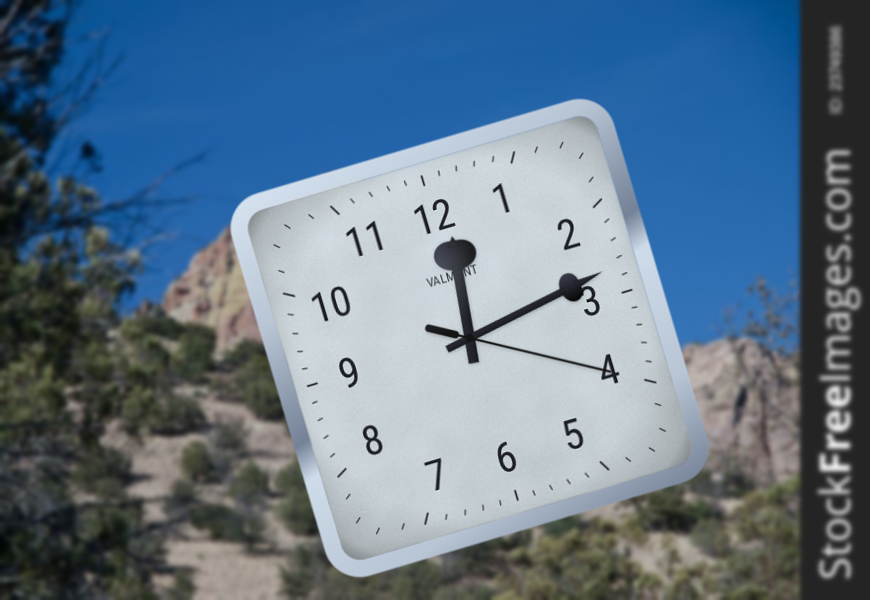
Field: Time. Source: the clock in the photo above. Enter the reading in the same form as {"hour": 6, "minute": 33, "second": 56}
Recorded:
{"hour": 12, "minute": 13, "second": 20}
